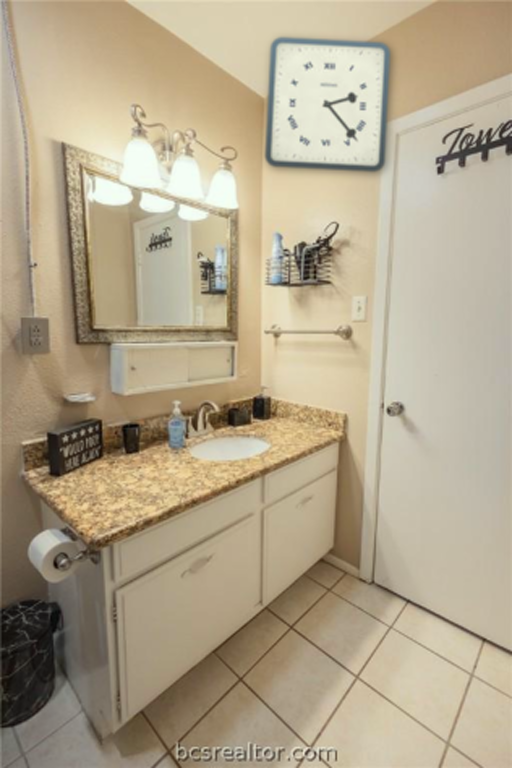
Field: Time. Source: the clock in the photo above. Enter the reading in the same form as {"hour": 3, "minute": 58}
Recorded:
{"hour": 2, "minute": 23}
